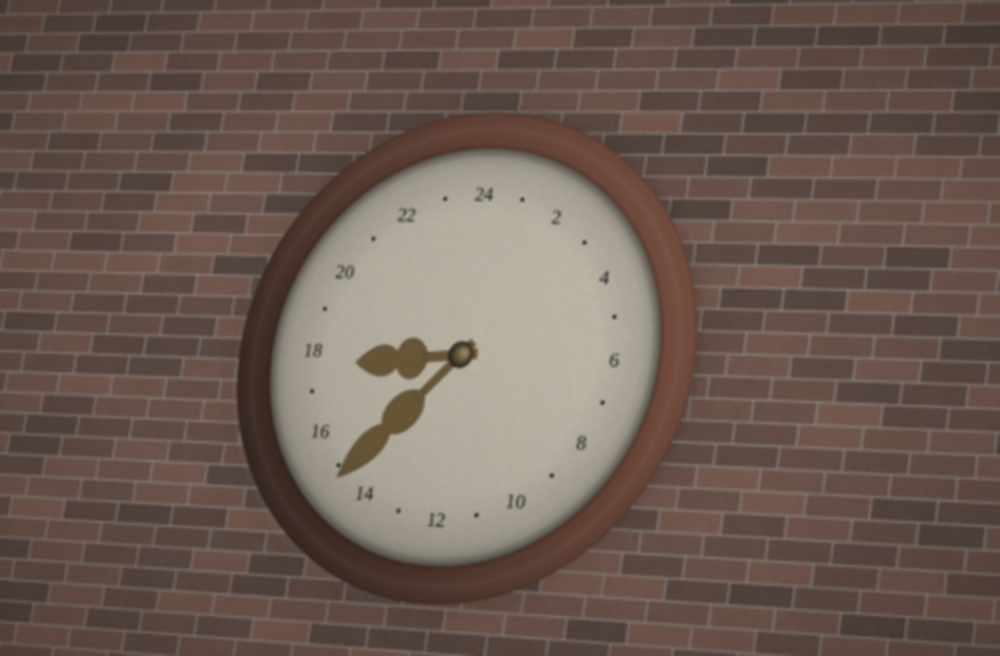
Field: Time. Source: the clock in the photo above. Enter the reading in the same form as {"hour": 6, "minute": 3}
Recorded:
{"hour": 17, "minute": 37}
